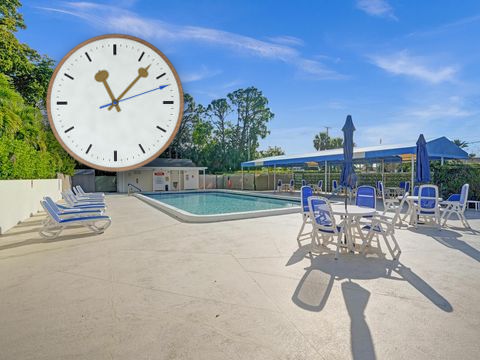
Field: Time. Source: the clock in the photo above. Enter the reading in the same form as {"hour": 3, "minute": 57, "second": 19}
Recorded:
{"hour": 11, "minute": 7, "second": 12}
